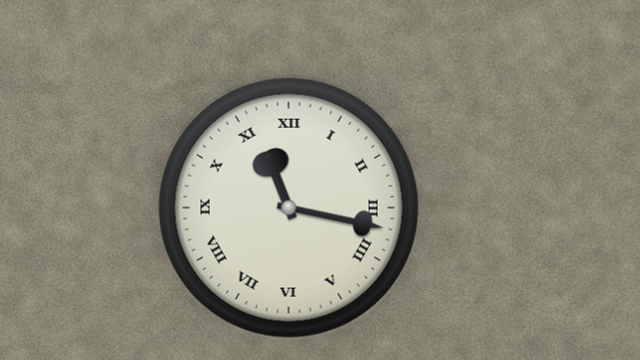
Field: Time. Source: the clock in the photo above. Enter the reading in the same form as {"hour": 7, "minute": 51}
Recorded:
{"hour": 11, "minute": 17}
